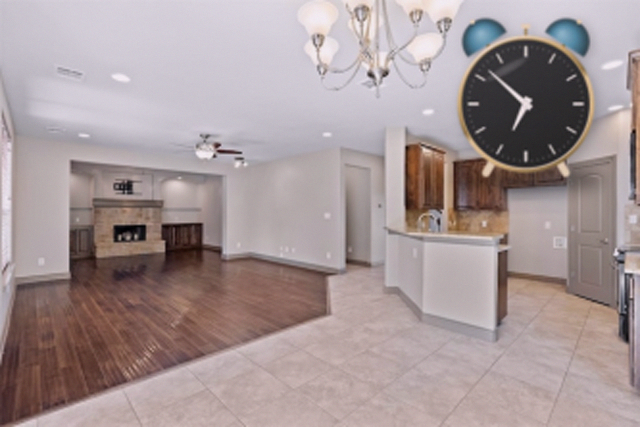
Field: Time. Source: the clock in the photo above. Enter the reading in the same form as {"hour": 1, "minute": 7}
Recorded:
{"hour": 6, "minute": 52}
